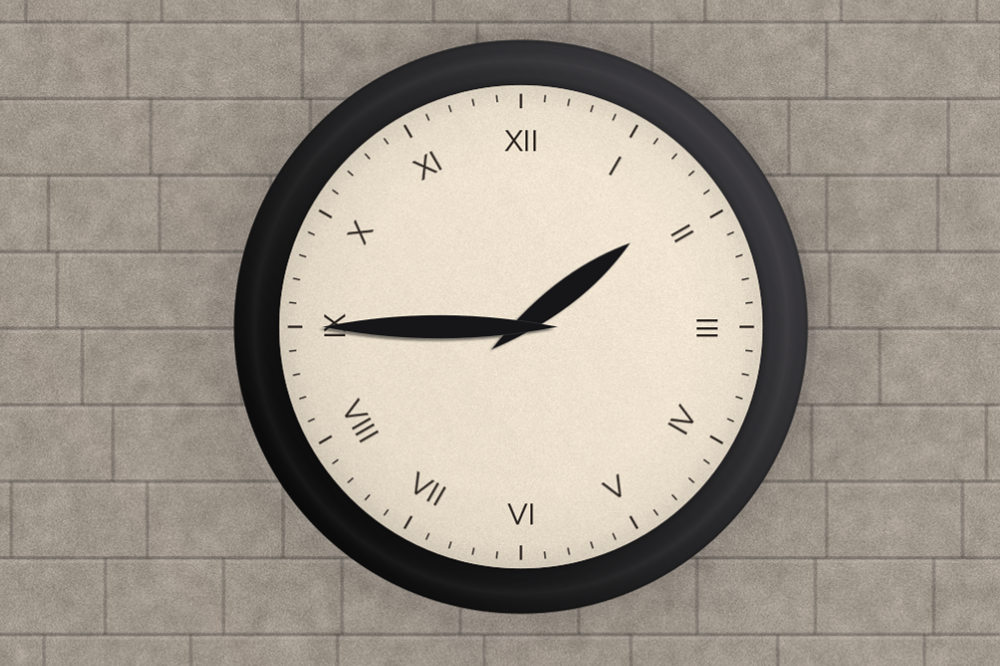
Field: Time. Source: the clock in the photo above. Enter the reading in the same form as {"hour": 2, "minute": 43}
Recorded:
{"hour": 1, "minute": 45}
